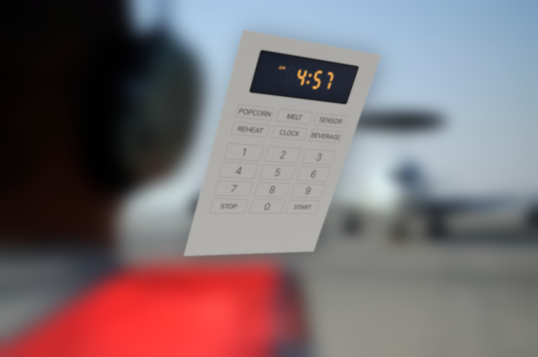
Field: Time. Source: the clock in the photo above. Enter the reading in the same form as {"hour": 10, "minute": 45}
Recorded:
{"hour": 4, "minute": 57}
